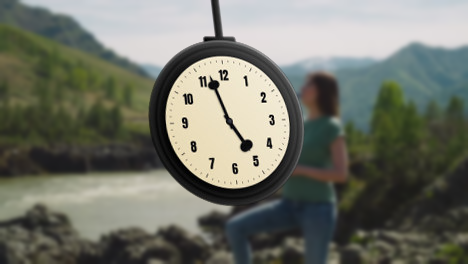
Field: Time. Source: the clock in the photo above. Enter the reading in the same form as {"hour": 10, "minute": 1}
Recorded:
{"hour": 4, "minute": 57}
